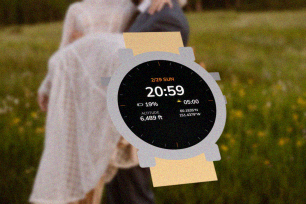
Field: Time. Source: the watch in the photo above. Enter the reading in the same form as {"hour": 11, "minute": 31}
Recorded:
{"hour": 20, "minute": 59}
